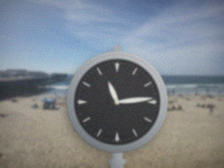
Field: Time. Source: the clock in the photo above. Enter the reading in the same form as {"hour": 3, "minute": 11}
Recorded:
{"hour": 11, "minute": 14}
